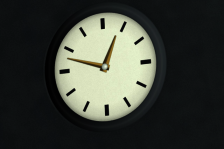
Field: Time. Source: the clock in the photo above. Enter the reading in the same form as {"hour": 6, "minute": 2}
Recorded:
{"hour": 12, "minute": 48}
